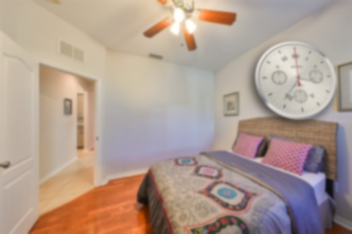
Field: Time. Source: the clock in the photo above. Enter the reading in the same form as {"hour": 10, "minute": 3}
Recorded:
{"hour": 3, "minute": 36}
